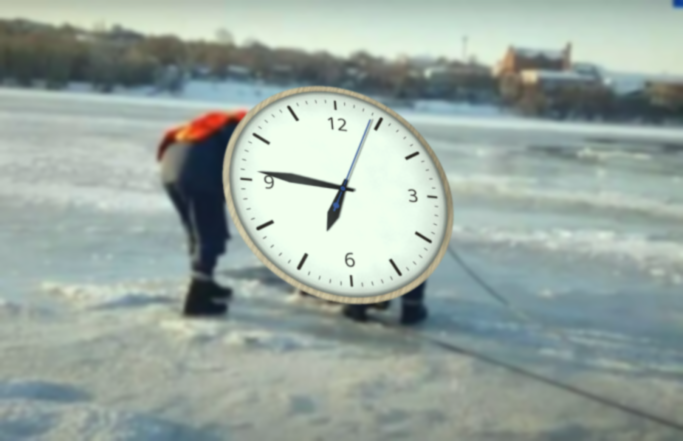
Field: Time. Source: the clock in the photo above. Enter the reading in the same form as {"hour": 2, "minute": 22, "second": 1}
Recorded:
{"hour": 6, "minute": 46, "second": 4}
